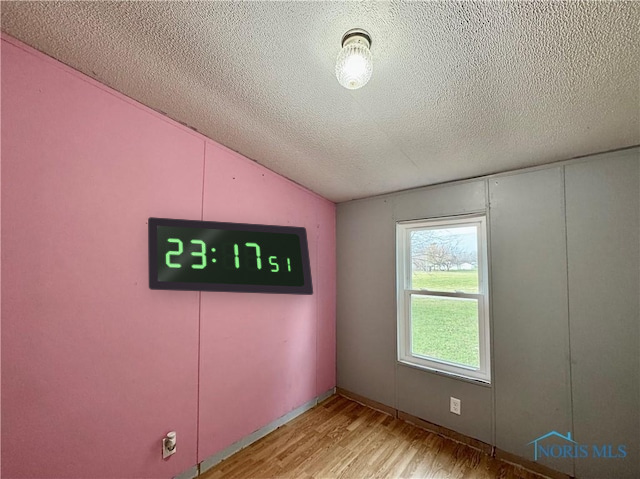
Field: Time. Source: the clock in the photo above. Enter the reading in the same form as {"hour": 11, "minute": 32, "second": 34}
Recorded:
{"hour": 23, "minute": 17, "second": 51}
